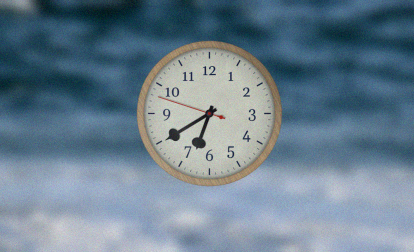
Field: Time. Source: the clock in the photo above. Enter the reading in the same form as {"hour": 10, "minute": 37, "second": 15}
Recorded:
{"hour": 6, "minute": 39, "second": 48}
